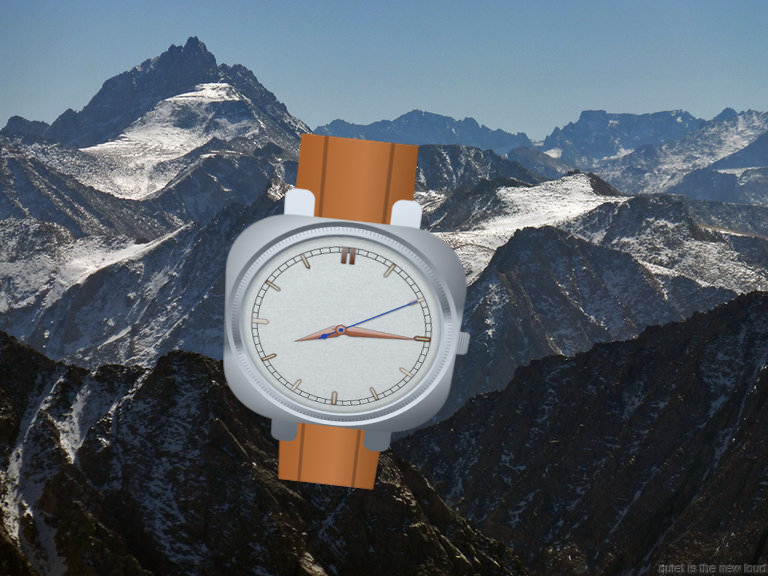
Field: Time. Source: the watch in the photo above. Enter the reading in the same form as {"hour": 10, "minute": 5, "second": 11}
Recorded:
{"hour": 8, "minute": 15, "second": 10}
